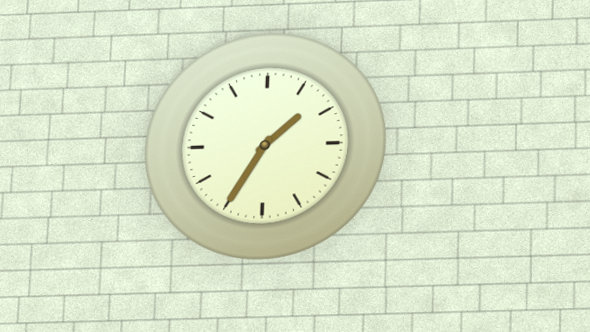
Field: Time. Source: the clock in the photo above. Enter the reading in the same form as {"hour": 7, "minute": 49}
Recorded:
{"hour": 1, "minute": 35}
